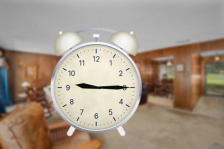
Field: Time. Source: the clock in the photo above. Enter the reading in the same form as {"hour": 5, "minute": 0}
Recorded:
{"hour": 9, "minute": 15}
